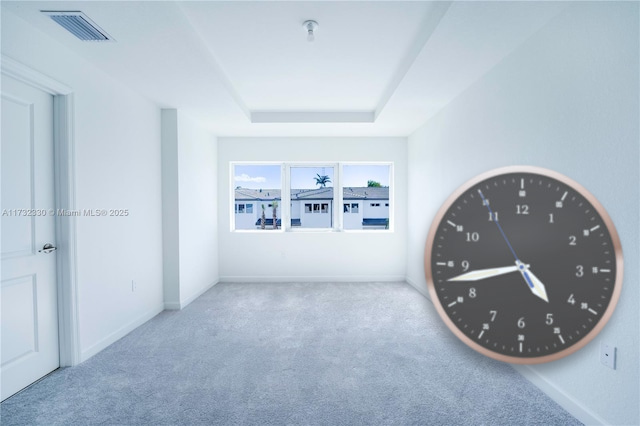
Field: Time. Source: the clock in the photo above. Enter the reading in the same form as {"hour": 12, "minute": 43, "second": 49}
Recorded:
{"hour": 4, "minute": 42, "second": 55}
